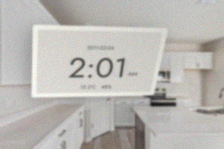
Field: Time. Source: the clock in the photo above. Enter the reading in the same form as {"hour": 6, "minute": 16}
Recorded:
{"hour": 2, "minute": 1}
